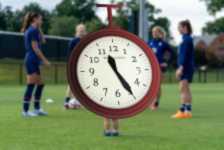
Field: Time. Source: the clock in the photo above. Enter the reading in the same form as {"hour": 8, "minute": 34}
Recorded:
{"hour": 11, "minute": 25}
